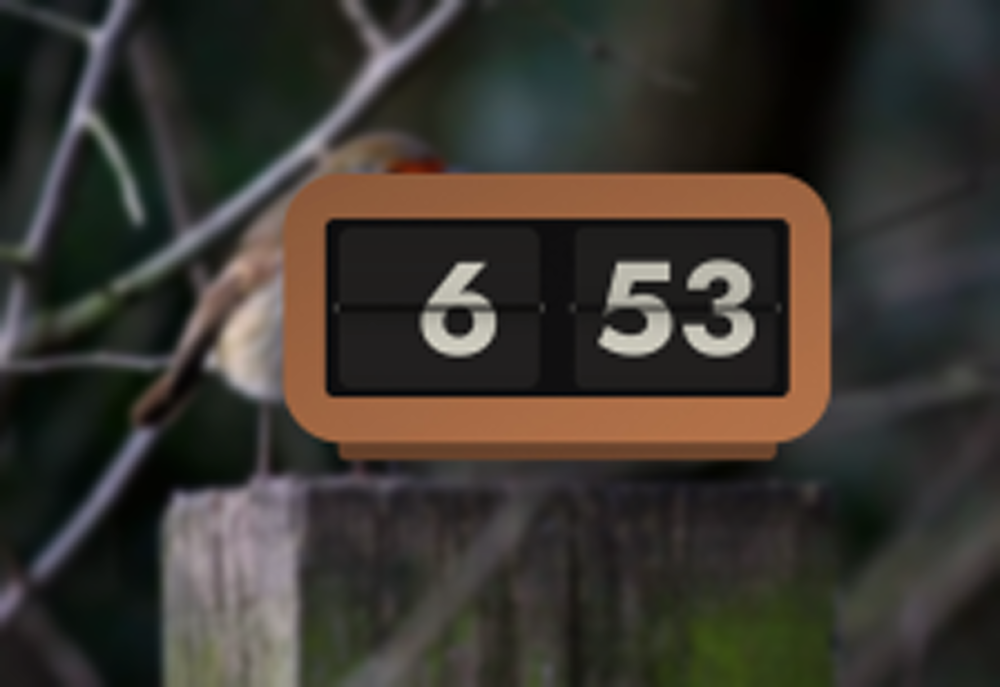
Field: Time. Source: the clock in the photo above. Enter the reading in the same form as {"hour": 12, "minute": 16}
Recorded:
{"hour": 6, "minute": 53}
